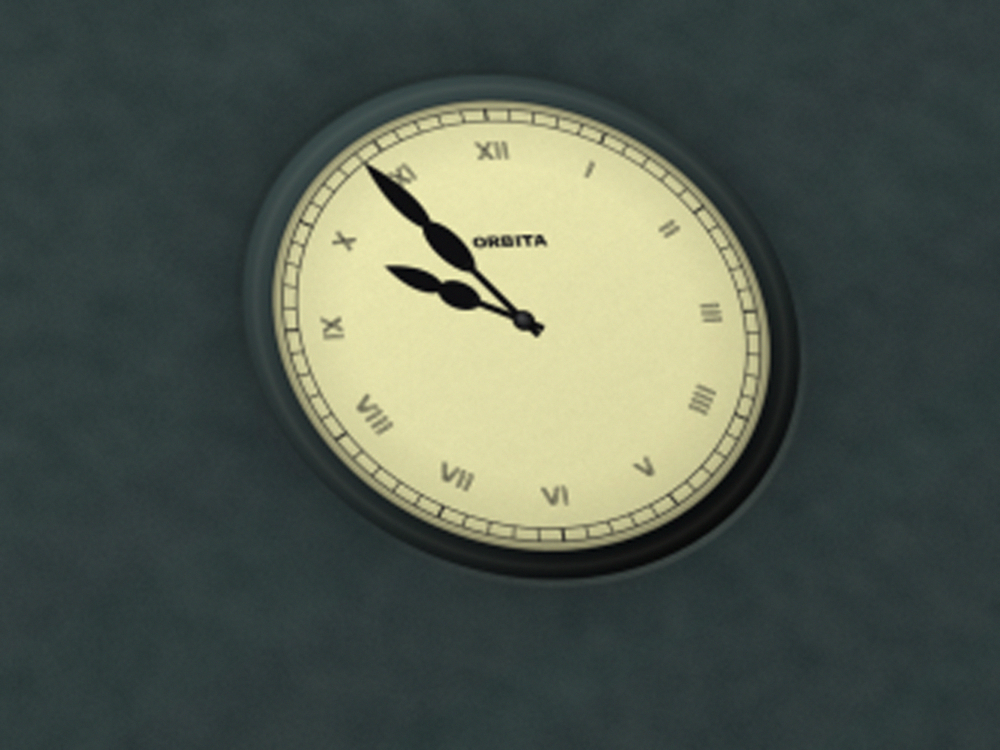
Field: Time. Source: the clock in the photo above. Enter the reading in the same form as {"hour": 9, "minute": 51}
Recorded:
{"hour": 9, "minute": 54}
